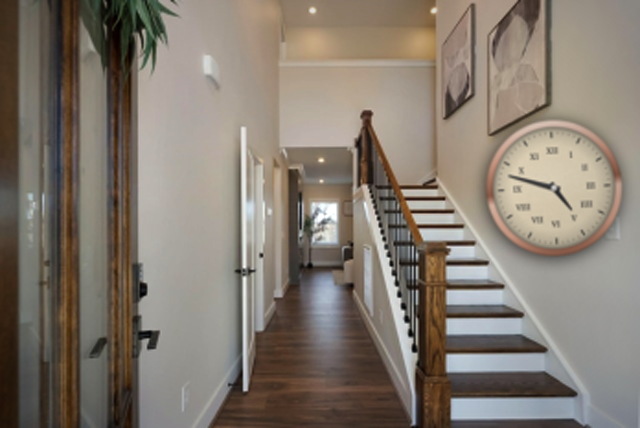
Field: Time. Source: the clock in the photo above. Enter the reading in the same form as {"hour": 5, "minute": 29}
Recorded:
{"hour": 4, "minute": 48}
